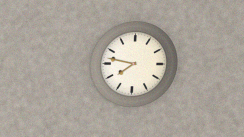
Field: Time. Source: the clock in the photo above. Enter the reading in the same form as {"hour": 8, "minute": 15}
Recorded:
{"hour": 7, "minute": 47}
